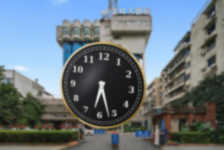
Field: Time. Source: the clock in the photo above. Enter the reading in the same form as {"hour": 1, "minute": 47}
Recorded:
{"hour": 6, "minute": 27}
